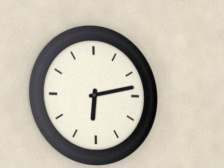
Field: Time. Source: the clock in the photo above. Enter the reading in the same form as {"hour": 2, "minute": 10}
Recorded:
{"hour": 6, "minute": 13}
